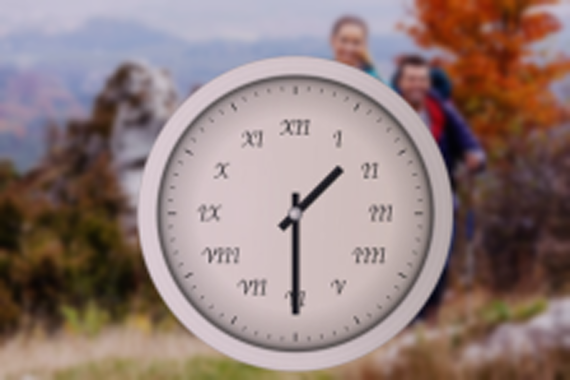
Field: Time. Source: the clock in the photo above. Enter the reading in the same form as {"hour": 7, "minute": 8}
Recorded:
{"hour": 1, "minute": 30}
